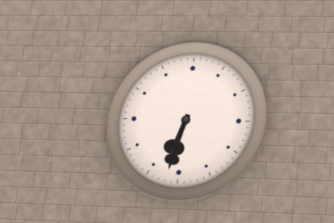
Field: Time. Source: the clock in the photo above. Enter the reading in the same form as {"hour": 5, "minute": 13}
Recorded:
{"hour": 6, "minute": 32}
